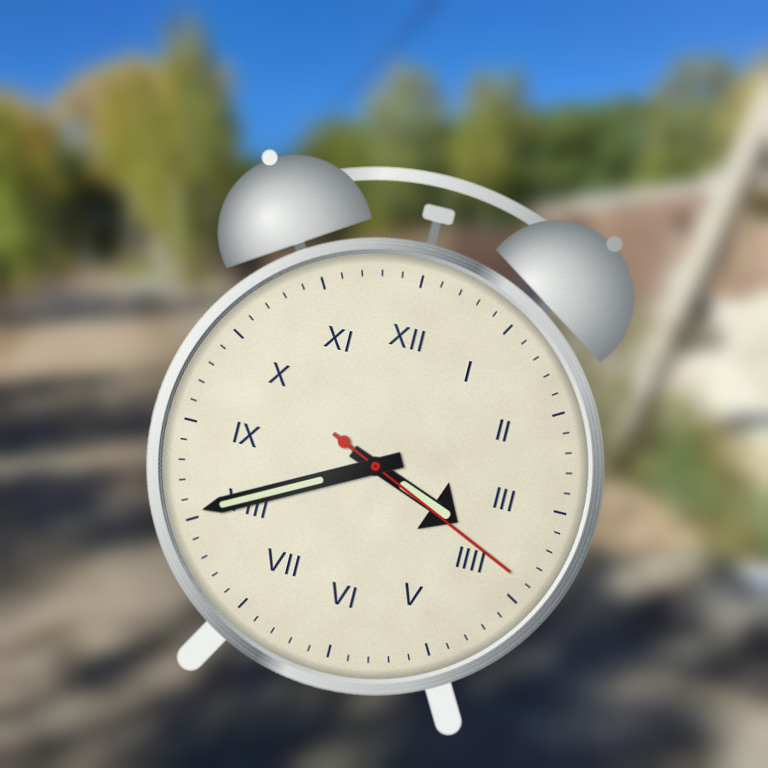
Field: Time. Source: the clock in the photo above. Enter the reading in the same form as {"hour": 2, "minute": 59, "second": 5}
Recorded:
{"hour": 3, "minute": 40, "second": 19}
